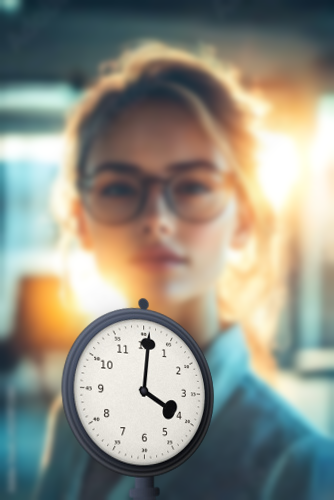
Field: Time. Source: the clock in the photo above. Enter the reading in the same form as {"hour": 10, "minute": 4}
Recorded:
{"hour": 4, "minute": 1}
